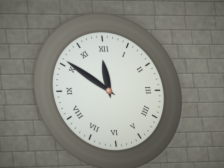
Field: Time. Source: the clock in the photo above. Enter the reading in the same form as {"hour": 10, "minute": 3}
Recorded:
{"hour": 11, "minute": 51}
